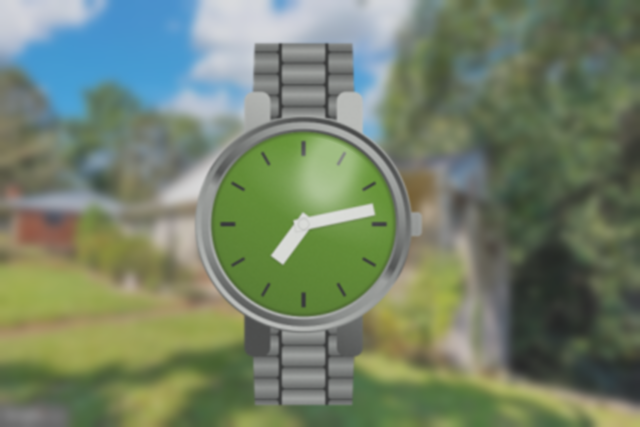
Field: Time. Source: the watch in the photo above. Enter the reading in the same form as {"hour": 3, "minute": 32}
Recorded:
{"hour": 7, "minute": 13}
